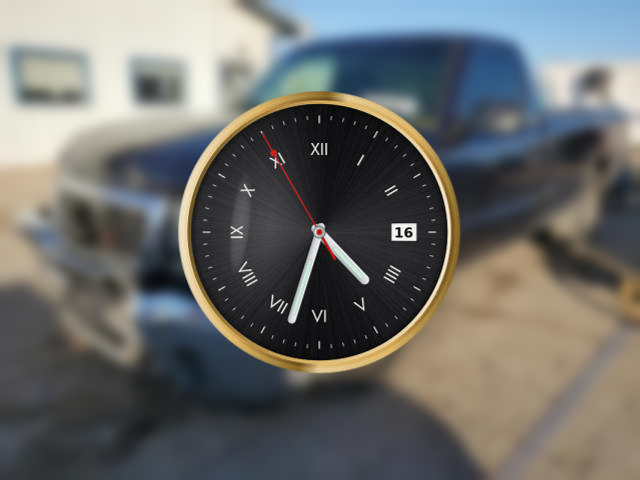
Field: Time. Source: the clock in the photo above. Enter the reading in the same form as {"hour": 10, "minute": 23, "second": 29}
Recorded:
{"hour": 4, "minute": 32, "second": 55}
